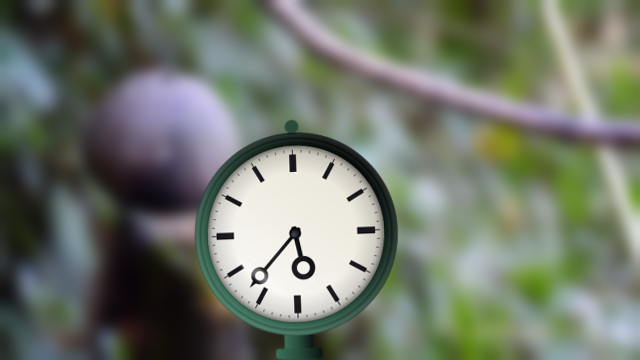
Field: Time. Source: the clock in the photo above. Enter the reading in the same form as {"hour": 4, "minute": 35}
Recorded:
{"hour": 5, "minute": 37}
